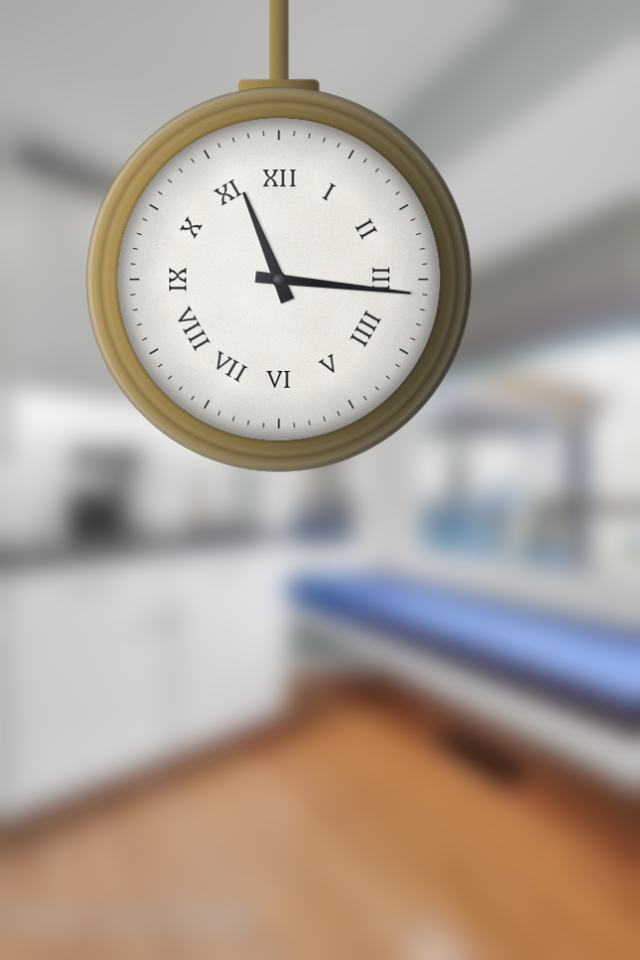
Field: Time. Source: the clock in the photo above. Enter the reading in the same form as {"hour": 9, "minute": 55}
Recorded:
{"hour": 11, "minute": 16}
